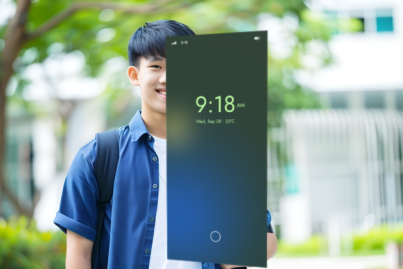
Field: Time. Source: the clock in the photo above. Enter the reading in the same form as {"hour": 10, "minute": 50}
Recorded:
{"hour": 9, "minute": 18}
